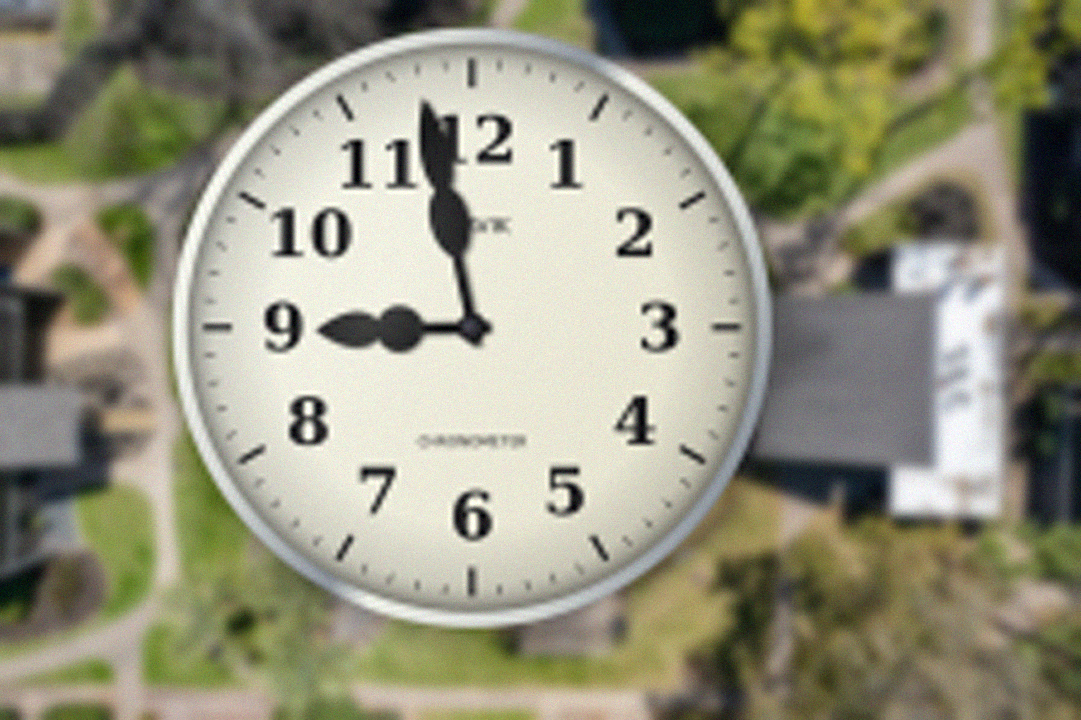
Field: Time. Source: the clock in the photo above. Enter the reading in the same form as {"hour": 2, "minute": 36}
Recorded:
{"hour": 8, "minute": 58}
